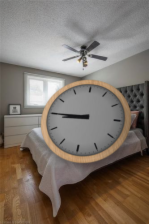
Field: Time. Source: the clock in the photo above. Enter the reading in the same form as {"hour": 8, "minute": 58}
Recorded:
{"hour": 8, "minute": 45}
